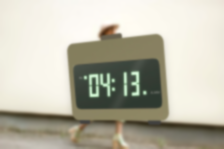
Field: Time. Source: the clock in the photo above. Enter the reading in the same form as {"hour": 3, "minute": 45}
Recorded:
{"hour": 4, "minute": 13}
